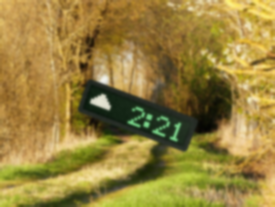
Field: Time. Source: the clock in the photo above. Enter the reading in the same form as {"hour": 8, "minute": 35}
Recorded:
{"hour": 2, "minute": 21}
